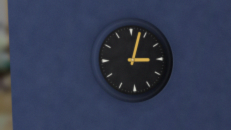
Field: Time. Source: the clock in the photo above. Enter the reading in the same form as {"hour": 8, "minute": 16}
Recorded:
{"hour": 3, "minute": 3}
